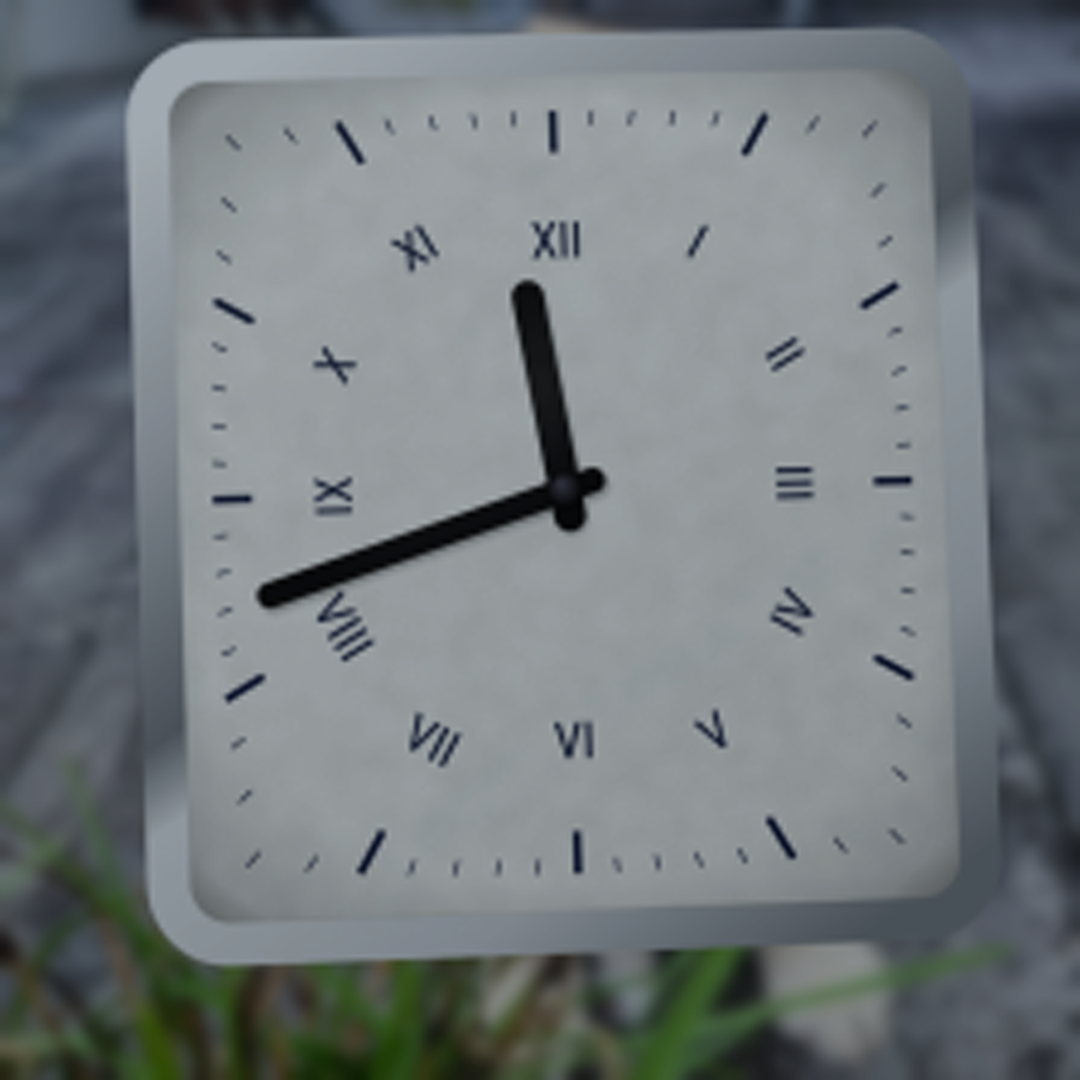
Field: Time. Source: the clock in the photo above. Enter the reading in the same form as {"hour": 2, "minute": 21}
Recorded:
{"hour": 11, "minute": 42}
